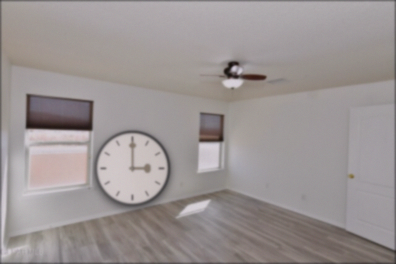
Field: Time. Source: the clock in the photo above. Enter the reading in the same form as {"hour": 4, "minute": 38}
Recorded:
{"hour": 3, "minute": 0}
